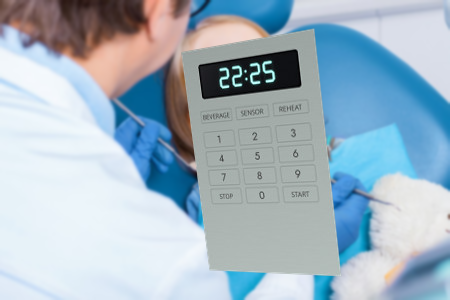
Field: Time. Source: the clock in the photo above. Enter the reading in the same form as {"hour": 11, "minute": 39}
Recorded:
{"hour": 22, "minute": 25}
